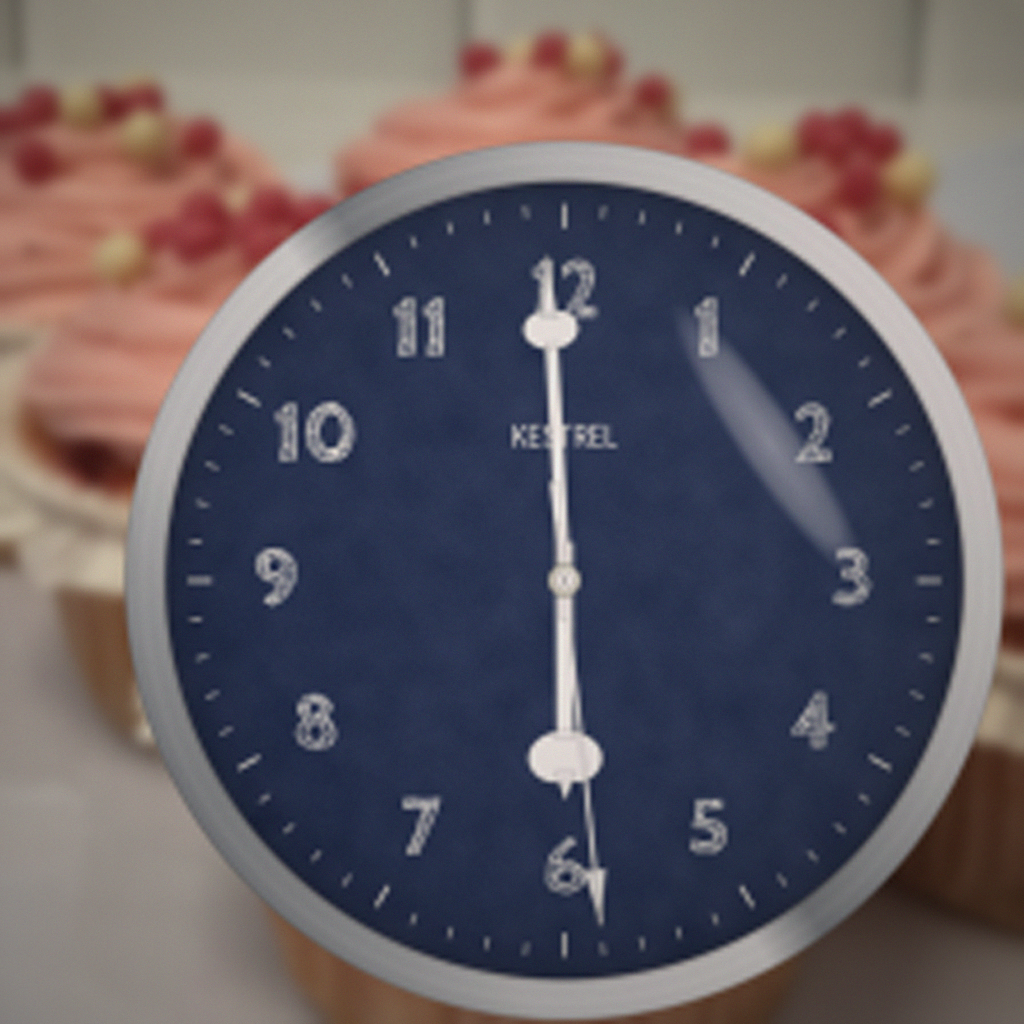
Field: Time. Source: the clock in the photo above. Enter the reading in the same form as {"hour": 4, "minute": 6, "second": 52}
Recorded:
{"hour": 5, "minute": 59, "second": 29}
